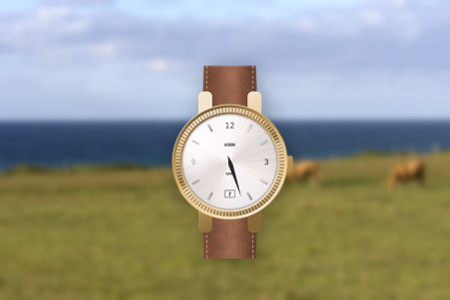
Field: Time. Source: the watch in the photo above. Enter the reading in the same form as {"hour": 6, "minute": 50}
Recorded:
{"hour": 5, "minute": 27}
